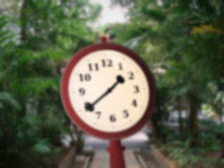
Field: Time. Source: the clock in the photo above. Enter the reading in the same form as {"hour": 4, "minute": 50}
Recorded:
{"hour": 1, "minute": 39}
